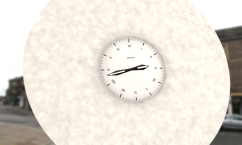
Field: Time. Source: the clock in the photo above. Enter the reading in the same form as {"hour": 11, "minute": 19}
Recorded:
{"hour": 2, "minute": 43}
